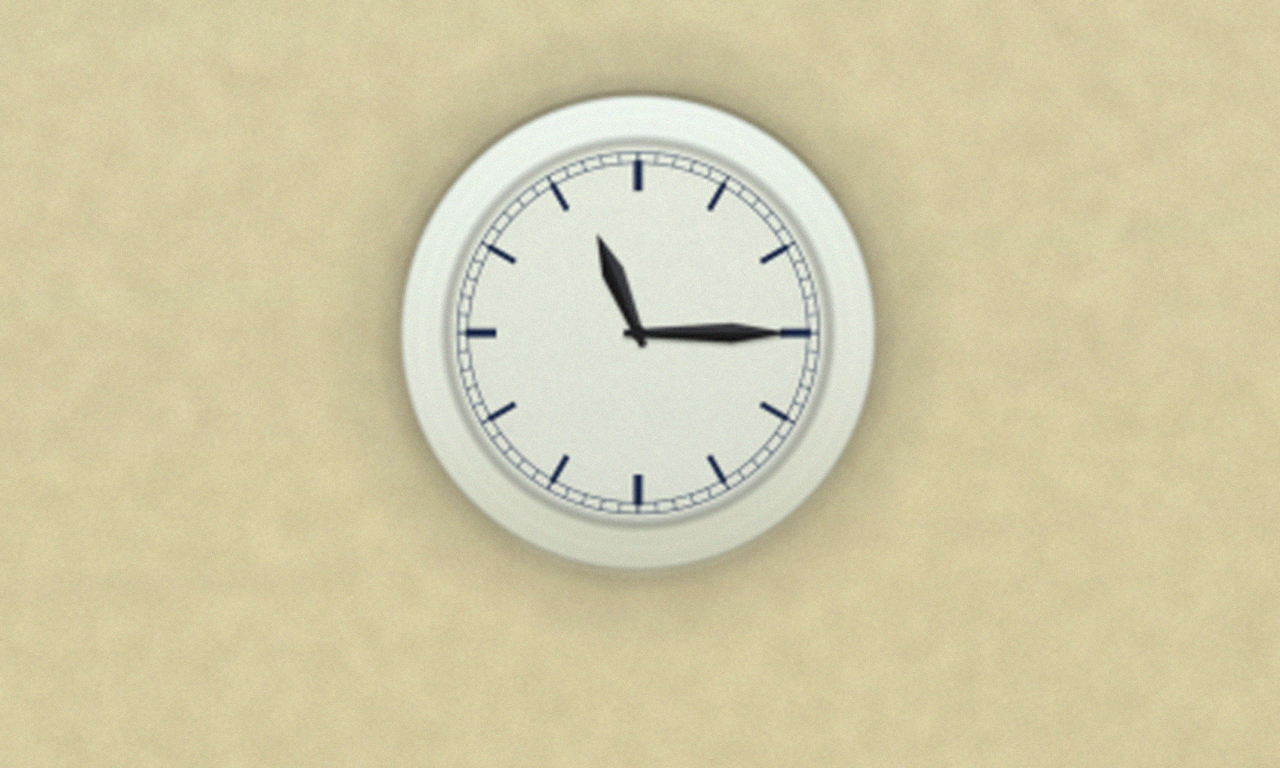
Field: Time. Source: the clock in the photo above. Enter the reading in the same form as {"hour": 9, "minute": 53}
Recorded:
{"hour": 11, "minute": 15}
